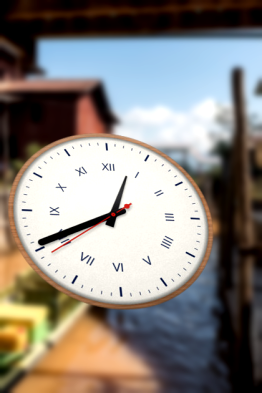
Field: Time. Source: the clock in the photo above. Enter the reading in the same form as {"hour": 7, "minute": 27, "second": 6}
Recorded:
{"hour": 12, "minute": 40, "second": 39}
